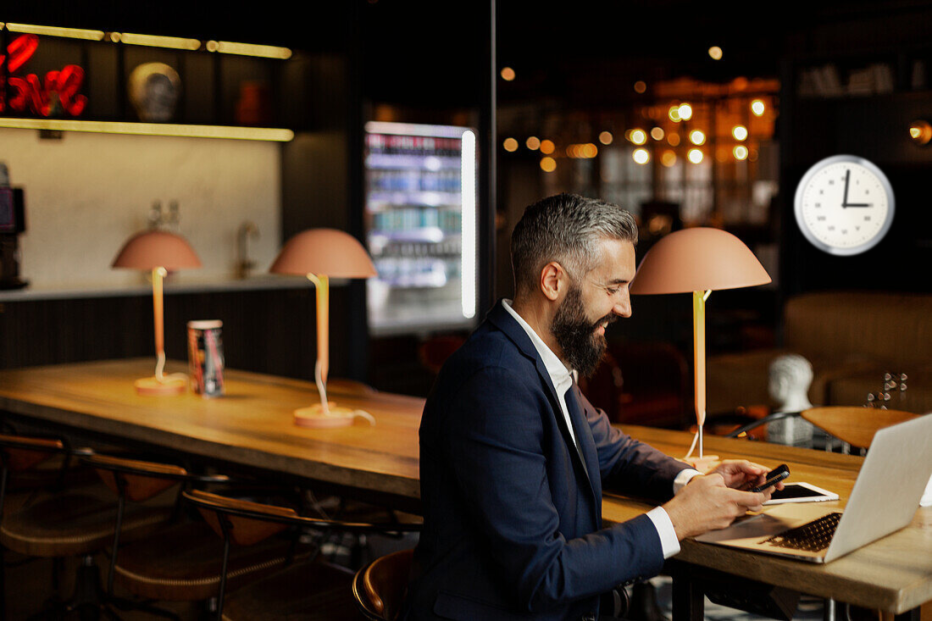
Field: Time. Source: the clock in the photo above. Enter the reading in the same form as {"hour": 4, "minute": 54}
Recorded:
{"hour": 3, "minute": 1}
